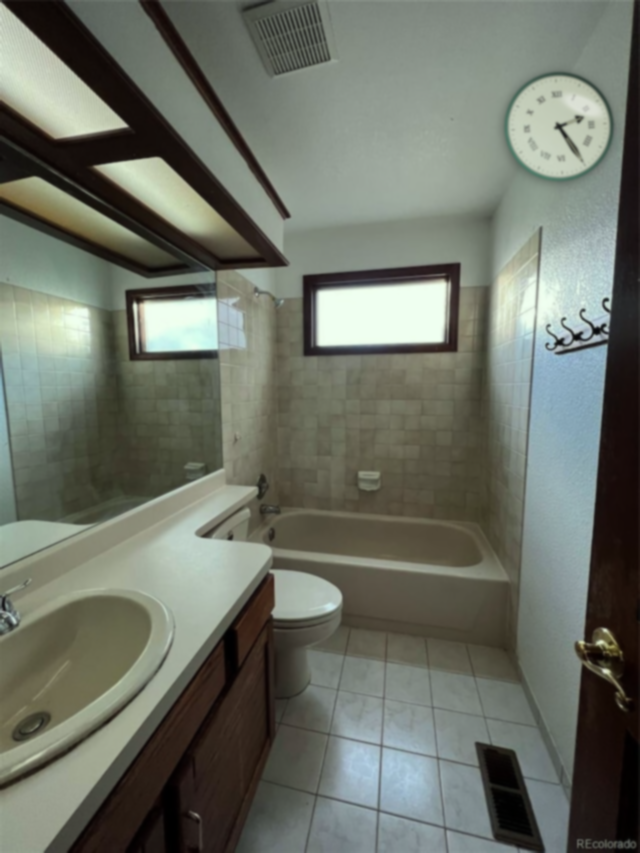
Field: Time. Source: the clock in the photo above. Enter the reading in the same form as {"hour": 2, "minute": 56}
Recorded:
{"hour": 2, "minute": 25}
